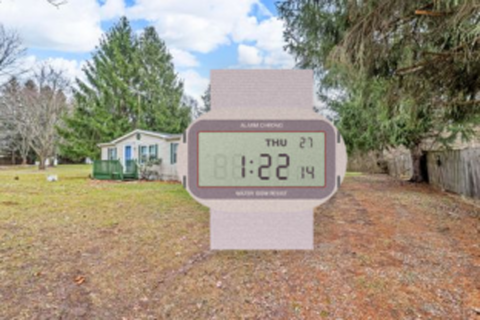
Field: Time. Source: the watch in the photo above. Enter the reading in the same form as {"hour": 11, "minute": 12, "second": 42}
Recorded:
{"hour": 1, "minute": 22, "second": 14}
